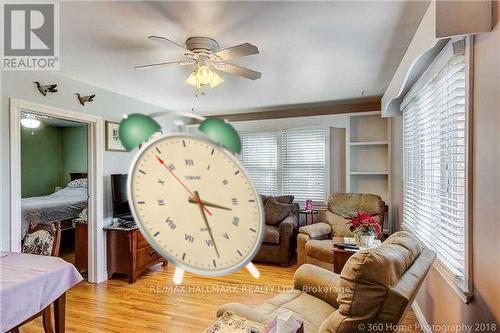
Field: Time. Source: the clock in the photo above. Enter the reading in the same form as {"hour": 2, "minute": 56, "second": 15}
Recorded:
{"hour": 3, "minute": 28, "second": 54}
